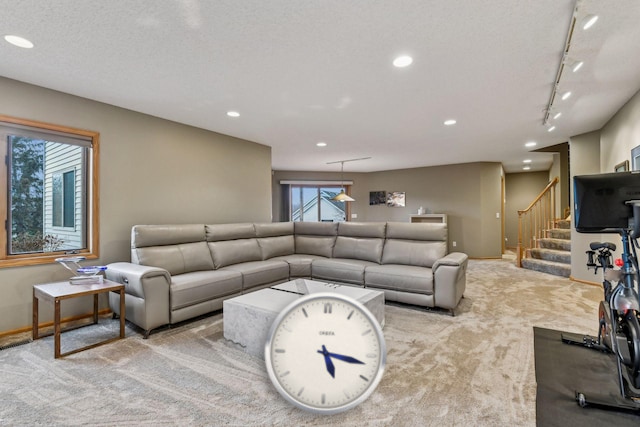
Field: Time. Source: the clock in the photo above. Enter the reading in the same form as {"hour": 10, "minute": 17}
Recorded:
{"hour": 5, "minute": 17}
